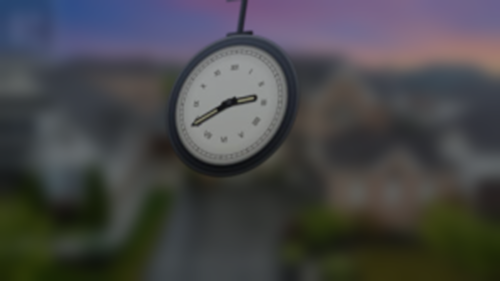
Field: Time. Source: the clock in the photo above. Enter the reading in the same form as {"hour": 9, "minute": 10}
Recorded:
{"hour": 2, "minute": 40}
